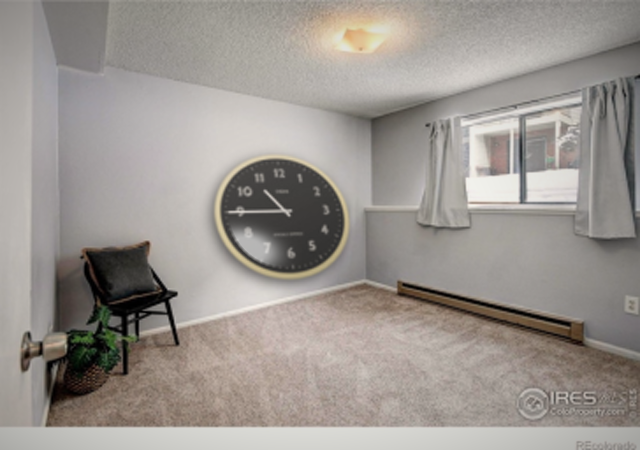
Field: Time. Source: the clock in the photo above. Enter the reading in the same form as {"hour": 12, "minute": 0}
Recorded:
{"hour": 10, "minute": 45}
